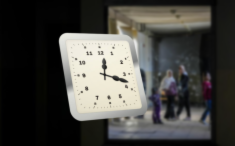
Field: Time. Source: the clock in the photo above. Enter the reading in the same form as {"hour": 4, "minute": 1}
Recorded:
{"hour": 12, "minute": 18}
